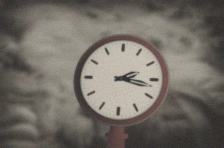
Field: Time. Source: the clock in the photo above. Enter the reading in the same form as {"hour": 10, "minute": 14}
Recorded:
{"hour": 2, "minute": 17}
